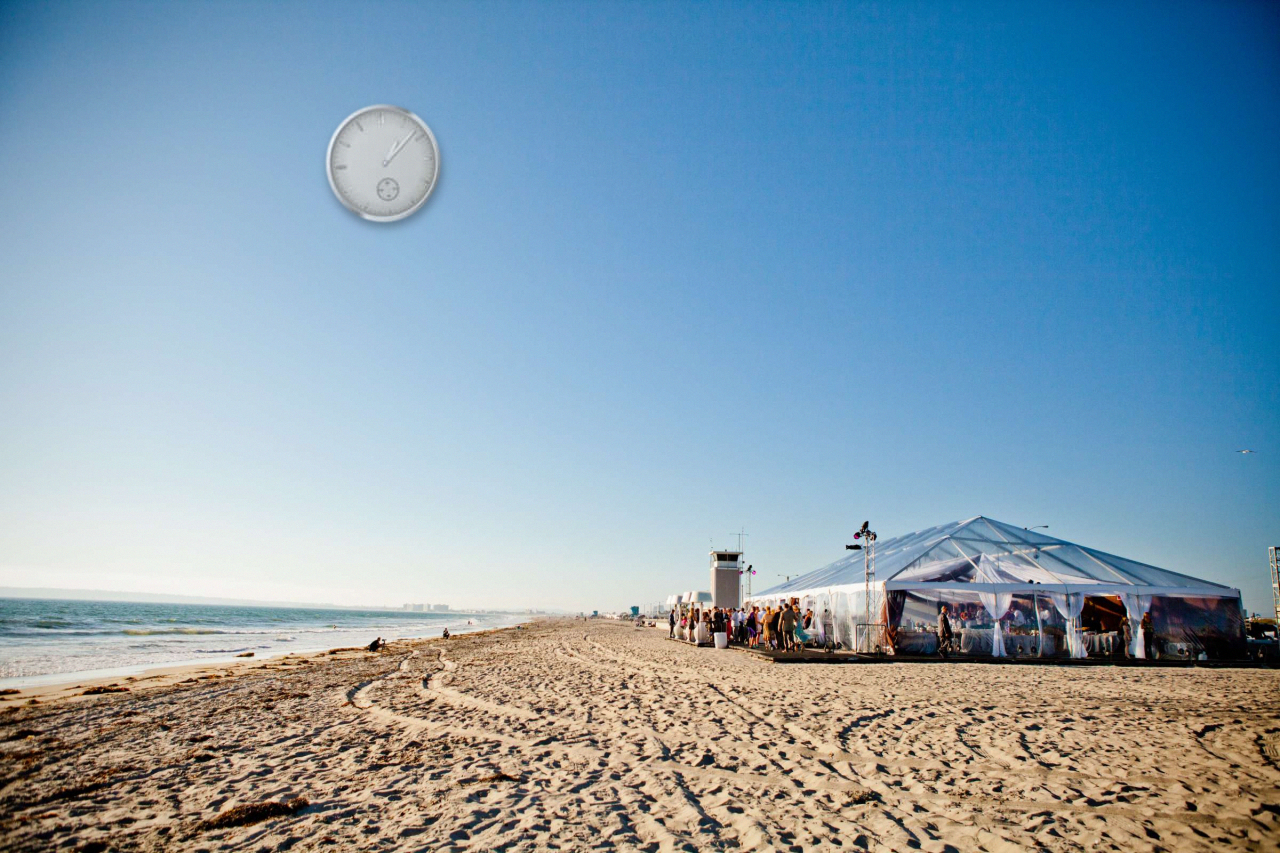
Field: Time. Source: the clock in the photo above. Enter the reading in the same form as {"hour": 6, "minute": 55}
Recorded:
{"hour": 1, "minute": 8}
